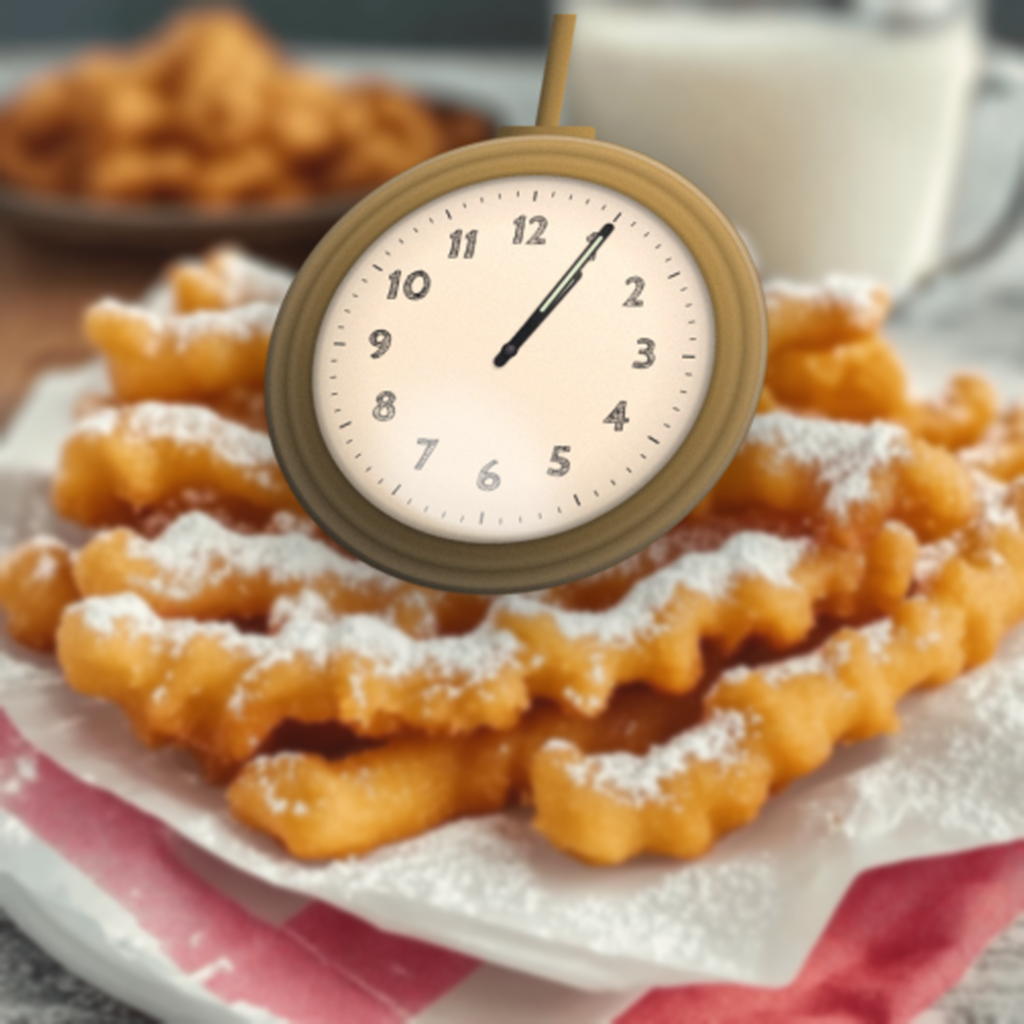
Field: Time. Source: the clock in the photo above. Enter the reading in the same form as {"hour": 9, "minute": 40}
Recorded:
{"hour": 1, "minute": 5}
